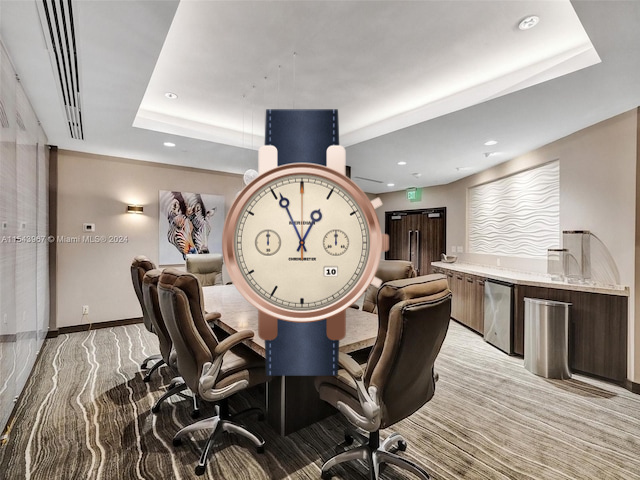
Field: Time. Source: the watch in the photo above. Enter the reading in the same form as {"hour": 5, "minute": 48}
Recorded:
{"hour": 12, "minute": 56}
